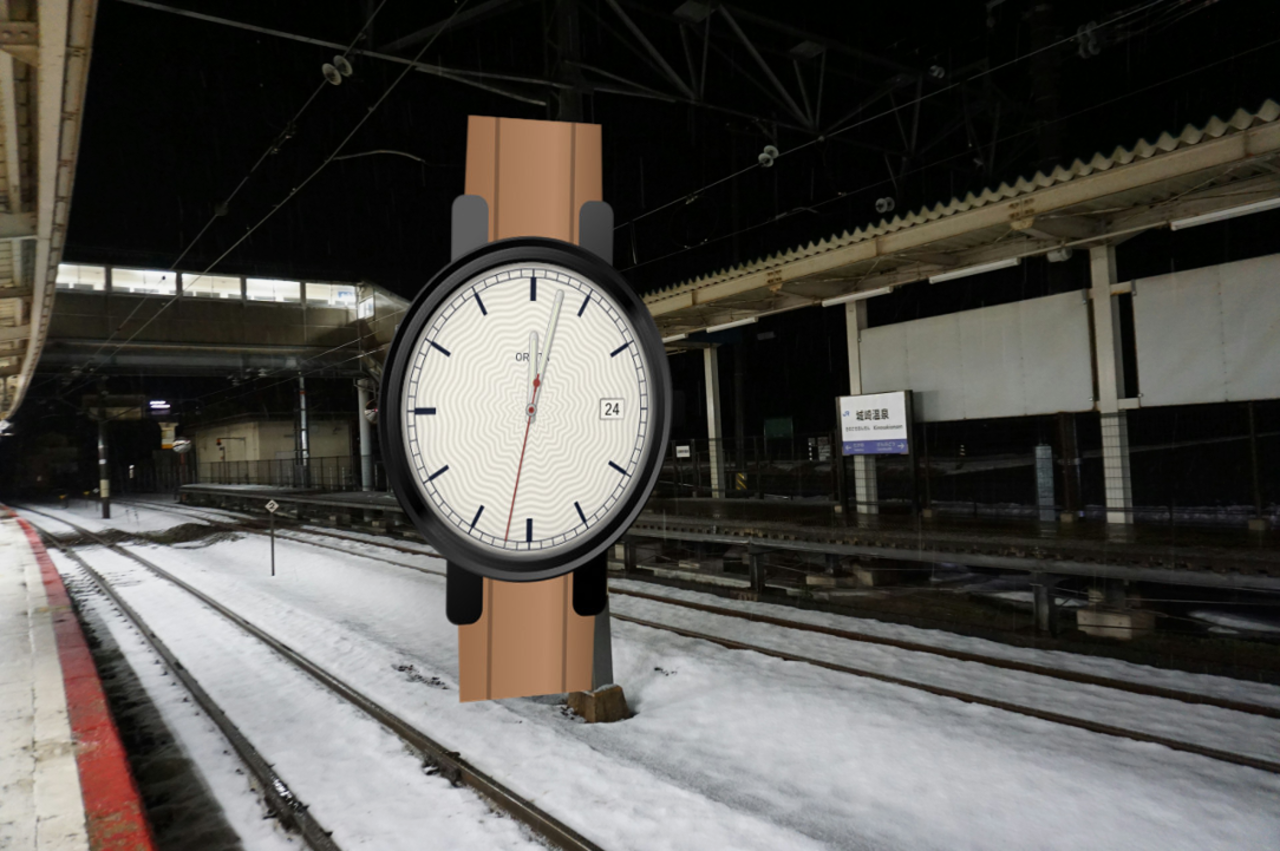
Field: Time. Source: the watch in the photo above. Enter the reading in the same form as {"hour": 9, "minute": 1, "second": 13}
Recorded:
{"hour": 12, "minute": 2, "second": 32}
